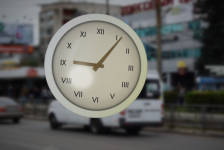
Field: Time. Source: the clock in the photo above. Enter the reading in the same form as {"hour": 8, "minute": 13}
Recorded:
{"hour": 9, "minute": 6}
